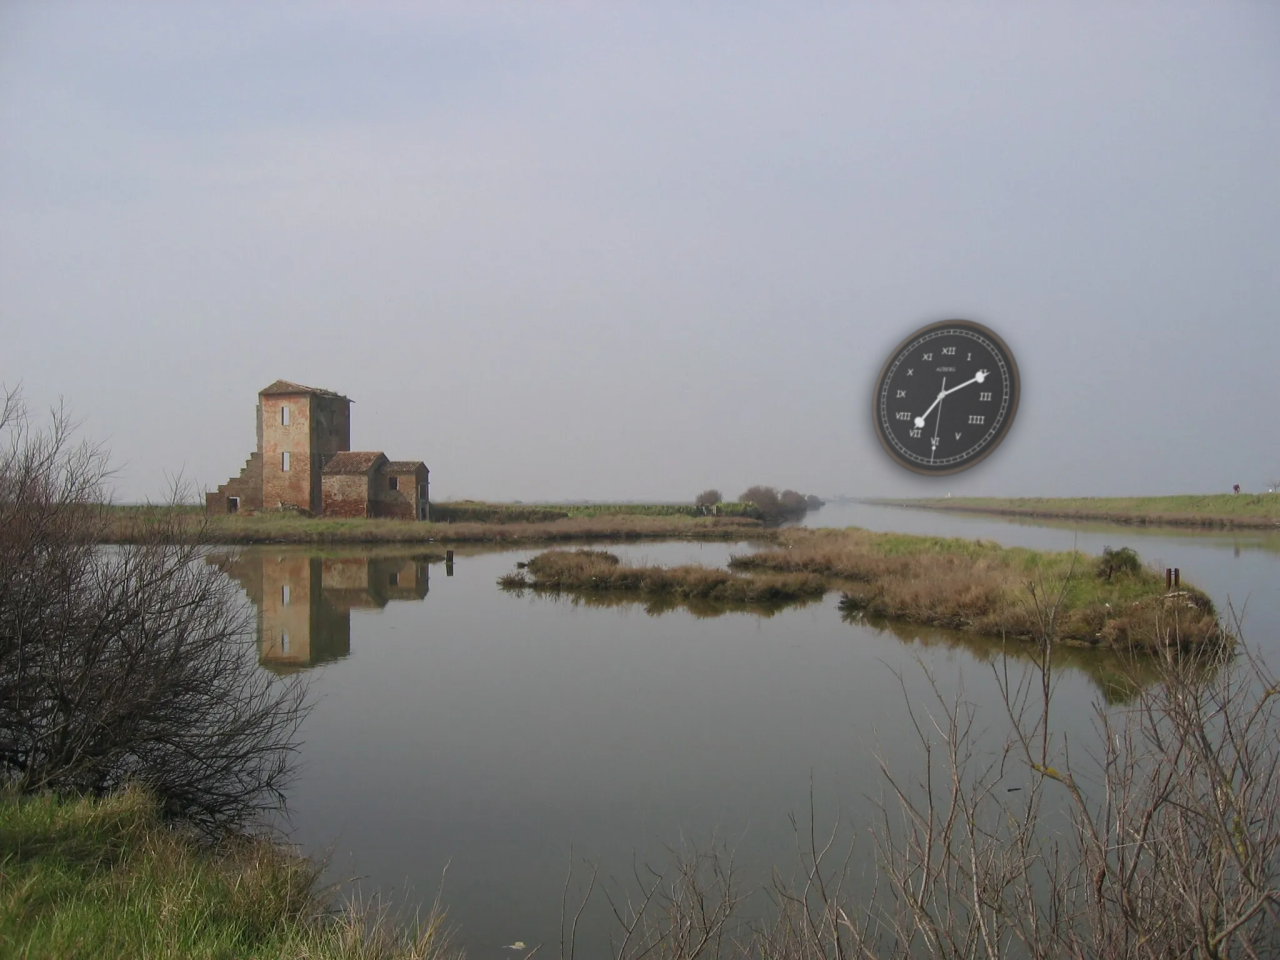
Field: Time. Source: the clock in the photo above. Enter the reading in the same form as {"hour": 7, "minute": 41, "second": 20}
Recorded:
{"hour": 7, "minute": 10, "second": 30}
